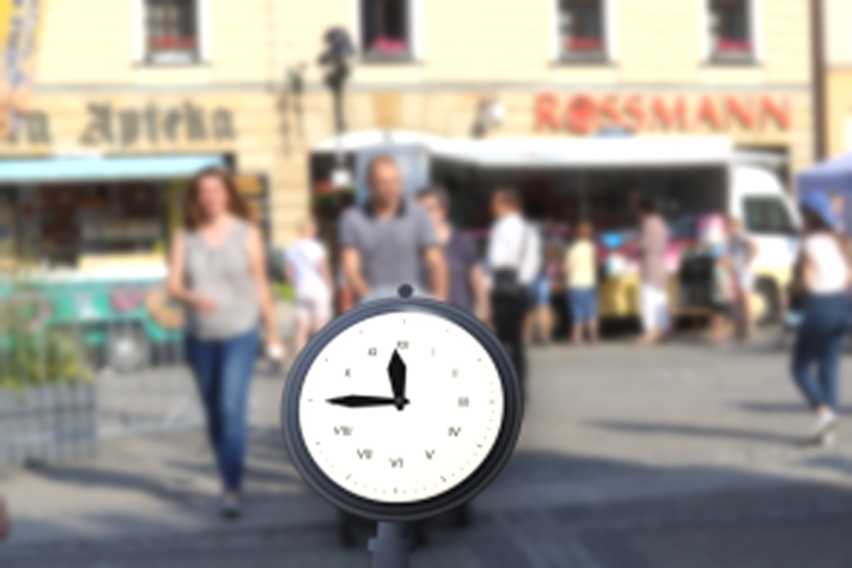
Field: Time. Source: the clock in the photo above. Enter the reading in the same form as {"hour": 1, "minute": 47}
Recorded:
{"hour": 11, "minute": 45}
